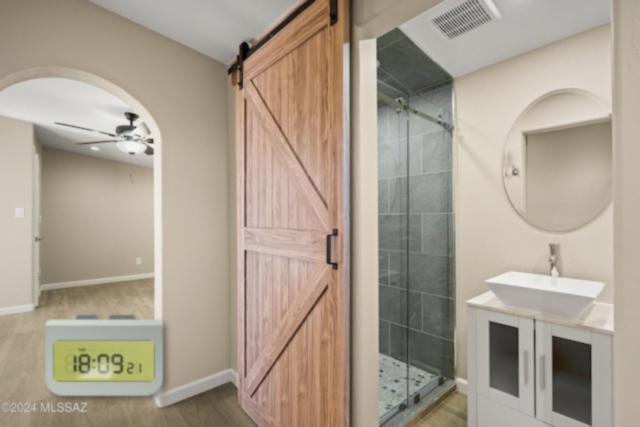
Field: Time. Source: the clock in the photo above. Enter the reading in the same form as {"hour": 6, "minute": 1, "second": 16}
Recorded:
{"hour": 18, "minute": 9, "second": 21}
